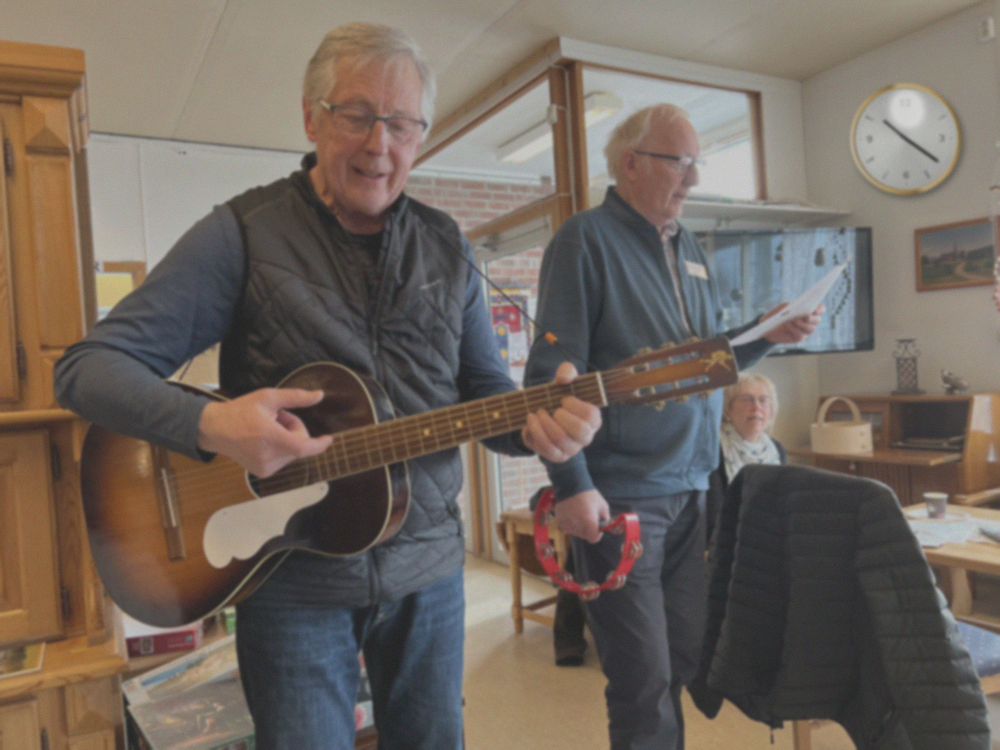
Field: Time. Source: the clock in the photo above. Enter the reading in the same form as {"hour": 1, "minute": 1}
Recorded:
{"hour": 10, "minute": 21}
